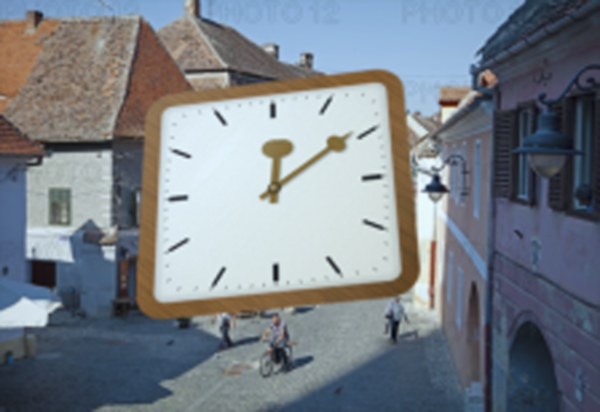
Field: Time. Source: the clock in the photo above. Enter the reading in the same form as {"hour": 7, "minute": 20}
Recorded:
{"hour": 12, "minute": 9}
